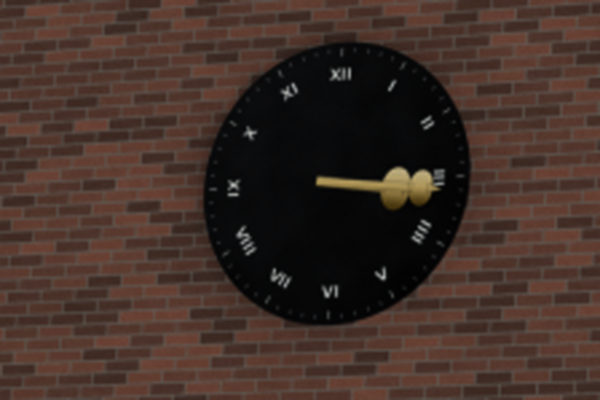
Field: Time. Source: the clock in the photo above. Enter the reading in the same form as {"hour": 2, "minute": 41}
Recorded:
{"hour": 3, "minute": 16}
